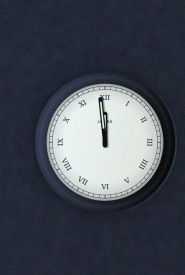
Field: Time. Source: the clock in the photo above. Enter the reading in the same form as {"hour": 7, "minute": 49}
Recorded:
{"hour": 11, "minute": 59}
